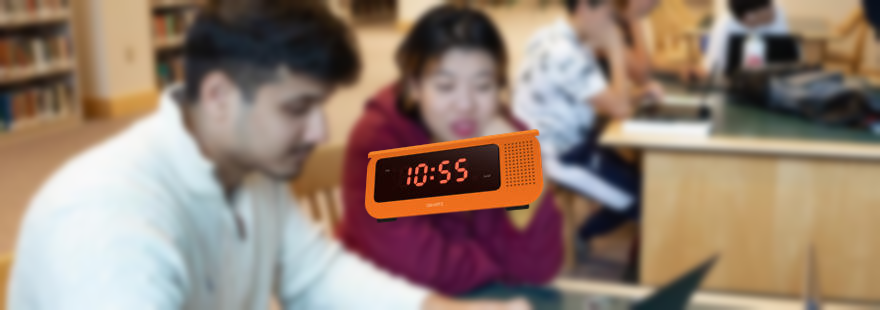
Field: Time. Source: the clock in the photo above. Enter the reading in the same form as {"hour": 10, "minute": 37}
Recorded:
{"hour": 10, "minute": 55}
